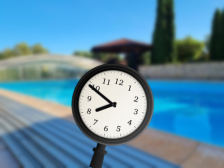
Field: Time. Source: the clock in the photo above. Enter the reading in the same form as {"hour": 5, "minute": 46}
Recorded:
{"hour": 7, "minute": 49}
